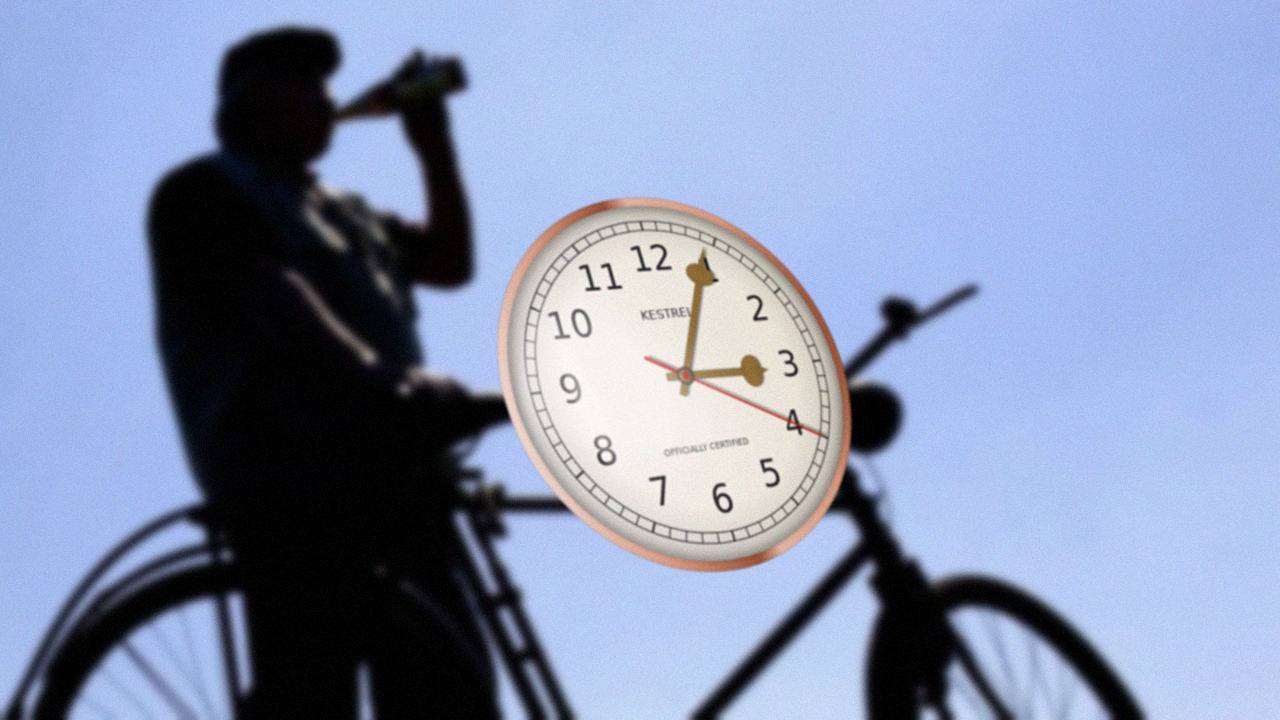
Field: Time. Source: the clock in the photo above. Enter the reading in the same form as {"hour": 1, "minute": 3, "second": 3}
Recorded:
{"hour": 3, "minute": 4, "second": 20}
